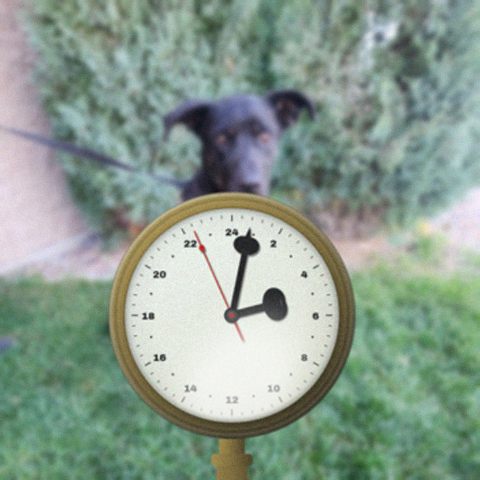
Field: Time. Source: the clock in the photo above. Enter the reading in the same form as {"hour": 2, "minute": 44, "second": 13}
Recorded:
{"hour": 5, "minute": 1, "second": 56}
